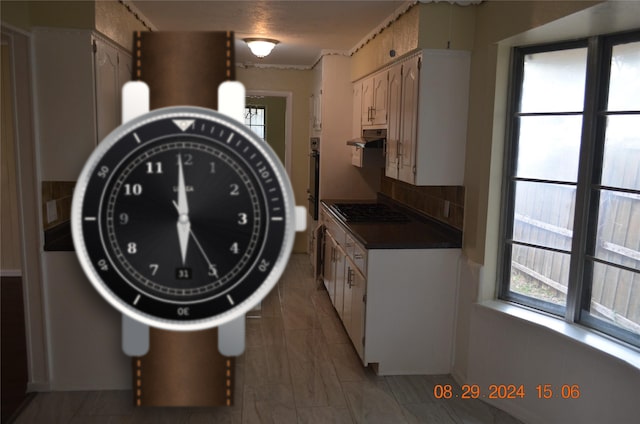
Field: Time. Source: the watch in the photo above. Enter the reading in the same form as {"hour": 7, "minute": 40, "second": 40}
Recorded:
{"hour": 5, "minute": 59, "second": 25}
